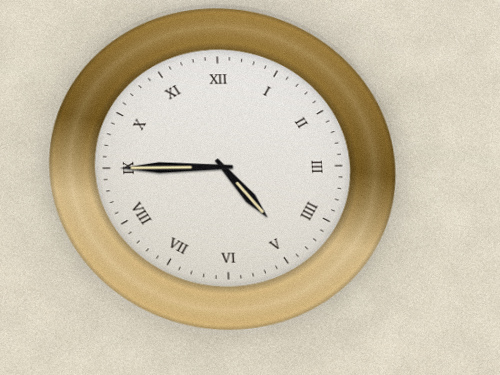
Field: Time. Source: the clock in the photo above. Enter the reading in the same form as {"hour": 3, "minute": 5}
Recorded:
{"hour": 4, "minute": 45}
